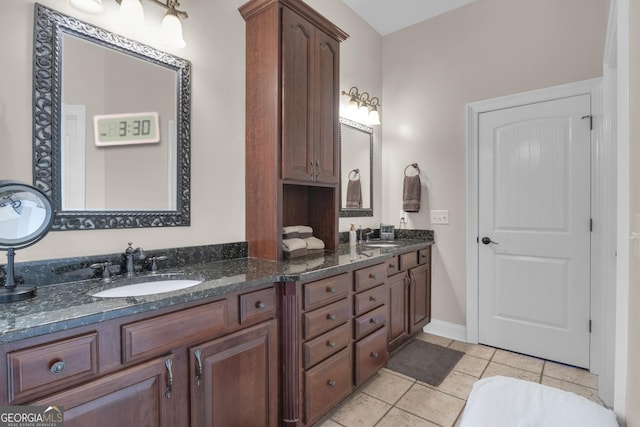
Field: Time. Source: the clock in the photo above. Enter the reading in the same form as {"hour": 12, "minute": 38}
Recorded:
{"hour": 3, "minute": 30}
